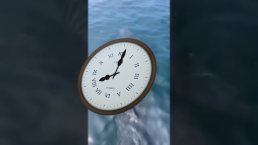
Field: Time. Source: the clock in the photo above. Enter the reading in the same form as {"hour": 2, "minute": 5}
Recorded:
{"hour": 8, "minute": 1}
